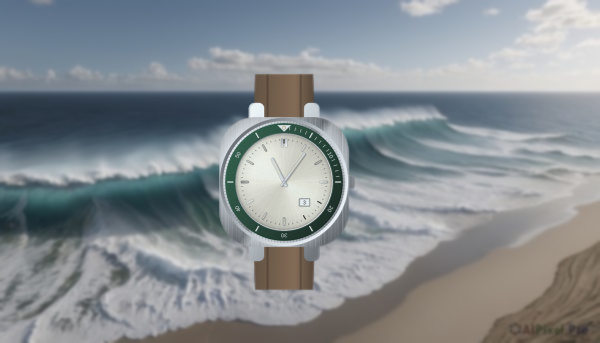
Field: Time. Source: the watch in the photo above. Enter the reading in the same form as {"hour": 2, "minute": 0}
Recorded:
{"hour": 11, "minute": 6}
